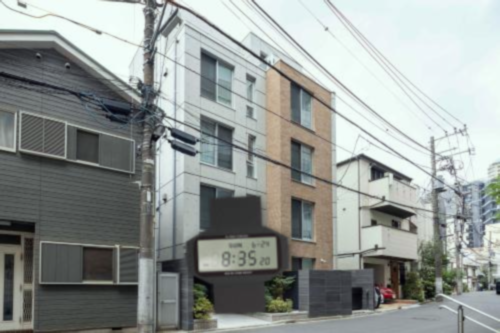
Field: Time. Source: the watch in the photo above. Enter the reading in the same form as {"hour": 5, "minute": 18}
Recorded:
{"hour": 8, "minute": 35}
